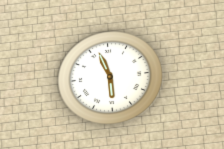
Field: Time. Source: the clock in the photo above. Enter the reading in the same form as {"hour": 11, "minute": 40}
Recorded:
{"hour": 5, "minute": 57}
